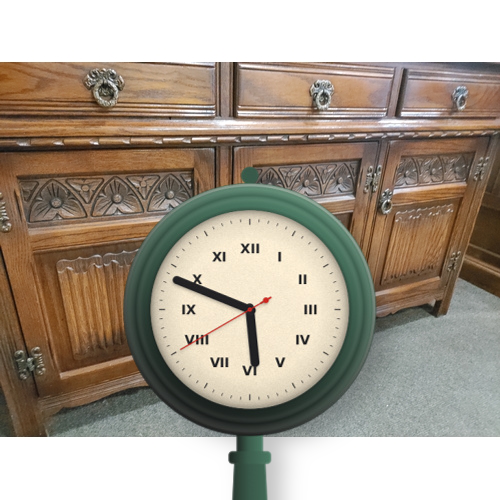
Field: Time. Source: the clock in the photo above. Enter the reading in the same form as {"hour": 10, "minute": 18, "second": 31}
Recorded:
{"hour": 5, "minute": 48, "second": 40}
